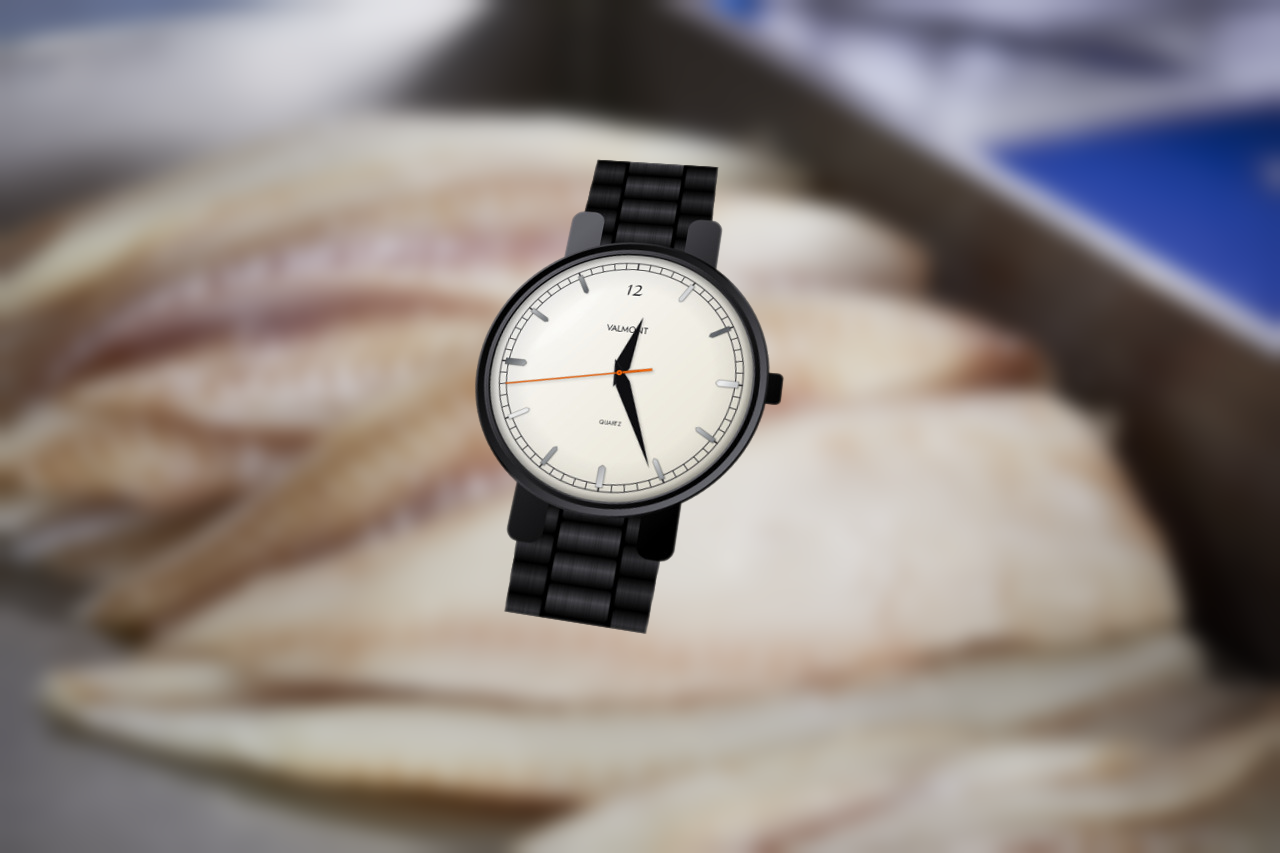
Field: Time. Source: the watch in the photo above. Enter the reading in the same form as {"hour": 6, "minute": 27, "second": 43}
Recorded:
{"hour": 12, "minute": 25, "second": 43}
